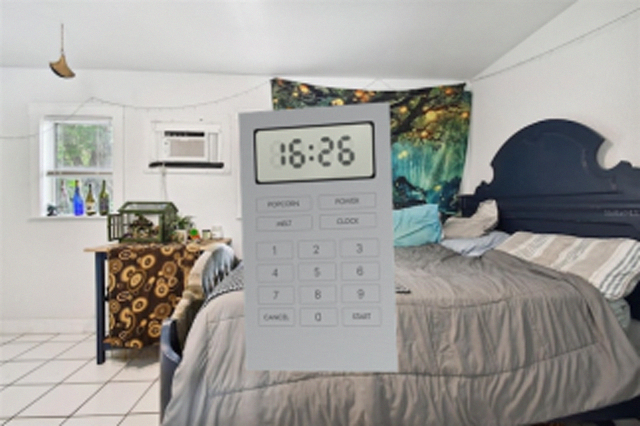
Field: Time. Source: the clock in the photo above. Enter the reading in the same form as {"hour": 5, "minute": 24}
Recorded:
{"hour": 16, "minute": 26}
